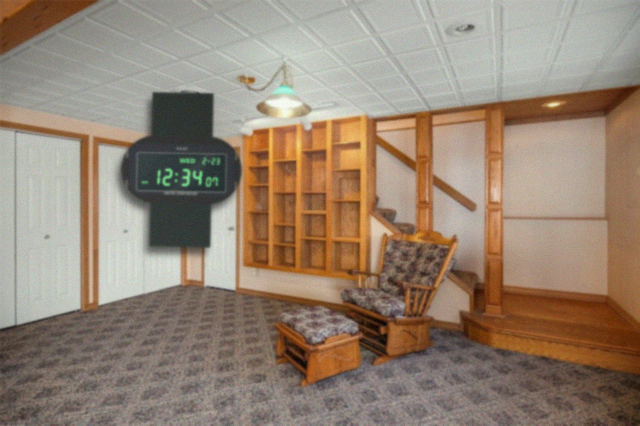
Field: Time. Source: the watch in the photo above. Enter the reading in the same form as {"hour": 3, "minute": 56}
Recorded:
{"hour": 12, "minute": 34}
